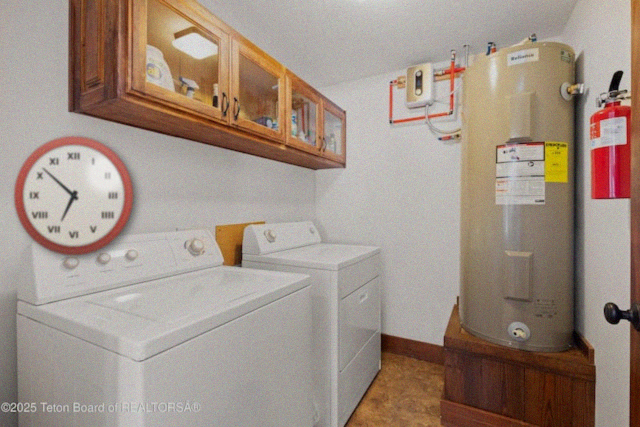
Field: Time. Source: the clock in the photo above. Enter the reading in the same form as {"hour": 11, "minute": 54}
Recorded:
{"hour": 6, "minute": 52}
